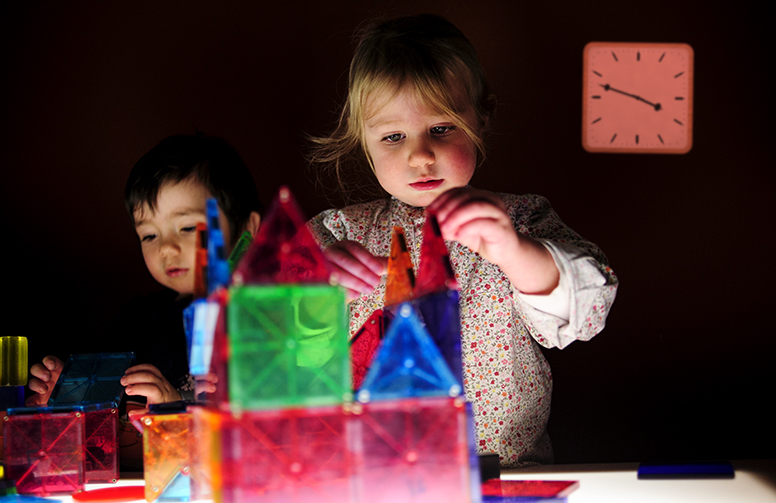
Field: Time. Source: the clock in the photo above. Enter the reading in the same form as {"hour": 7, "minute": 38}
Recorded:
{"hour": 3, "minute": 48}
